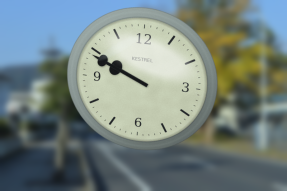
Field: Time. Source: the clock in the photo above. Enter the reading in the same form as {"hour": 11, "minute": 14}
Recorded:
{"hour": 9, "minute": 49}
